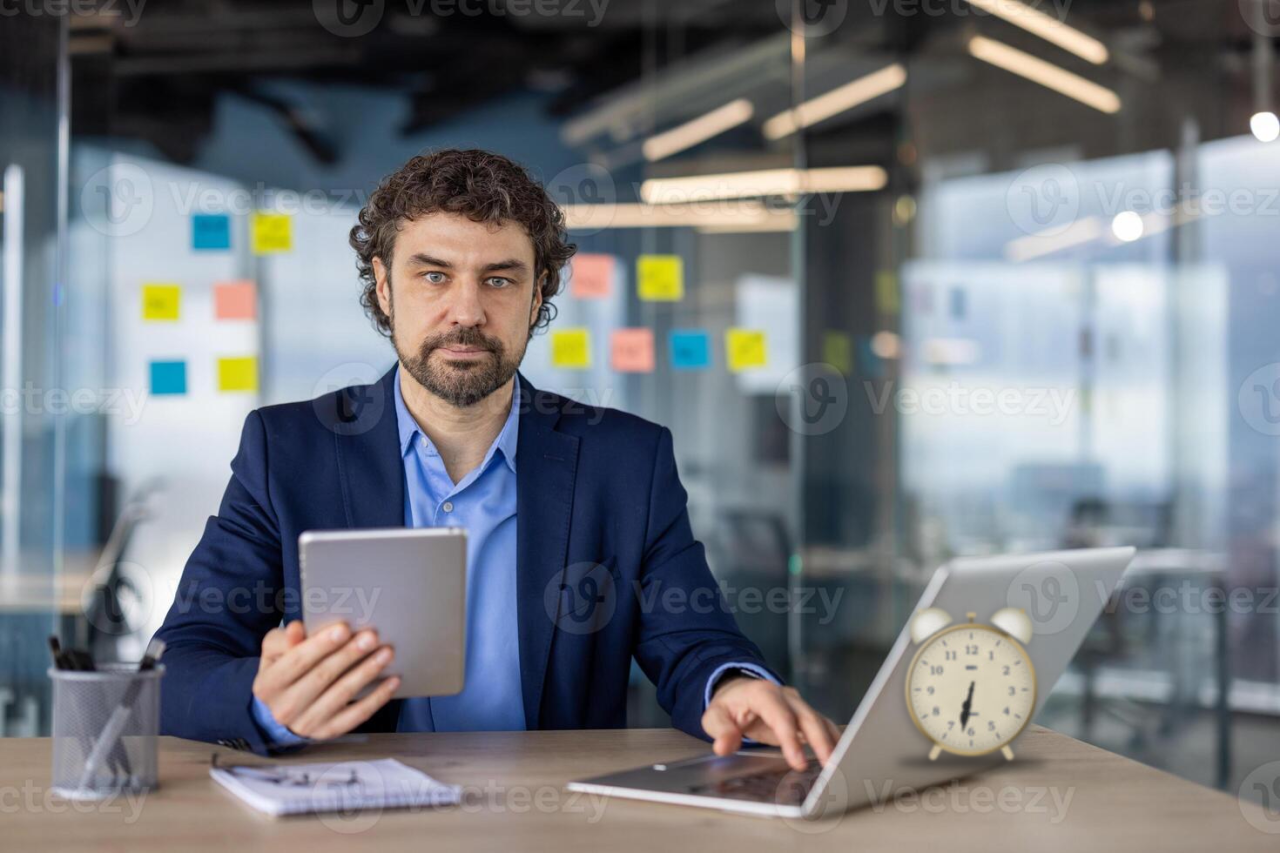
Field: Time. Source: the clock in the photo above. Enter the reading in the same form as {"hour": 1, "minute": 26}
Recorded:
{"hour": 6, "minute": 32}
